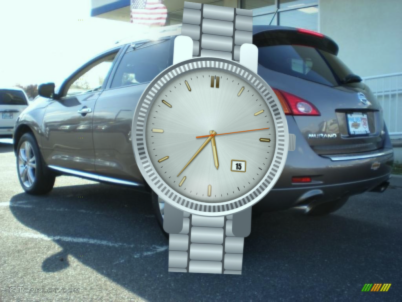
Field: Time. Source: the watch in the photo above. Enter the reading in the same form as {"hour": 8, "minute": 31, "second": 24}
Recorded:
{"hour": 5, "minute": 36, "second": 13}
